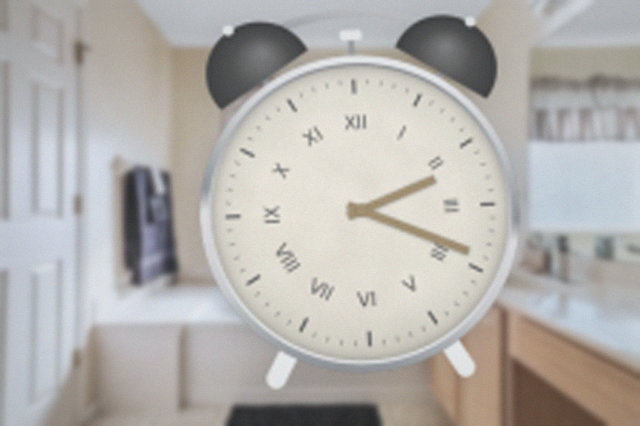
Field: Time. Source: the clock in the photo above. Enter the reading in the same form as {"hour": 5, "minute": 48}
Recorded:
{"hour": 2, "minute": 19}
